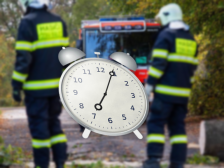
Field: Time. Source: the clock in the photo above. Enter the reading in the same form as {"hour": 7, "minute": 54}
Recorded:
{"hour": 7, "minute": 4}
